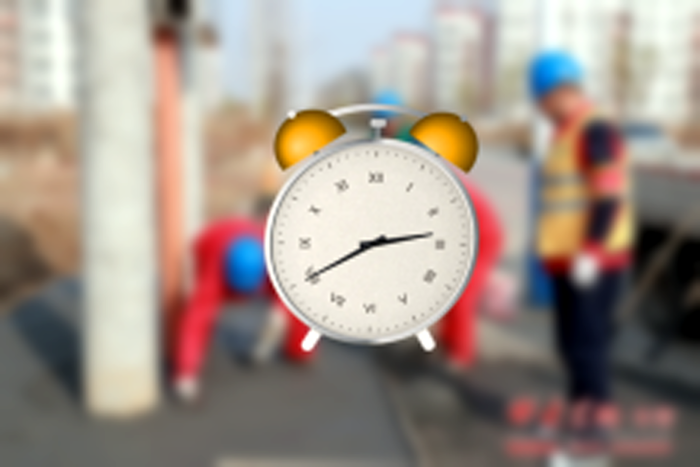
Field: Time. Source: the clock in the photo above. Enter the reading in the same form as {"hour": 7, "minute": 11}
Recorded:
{"hour": 2, "minute": 40}
